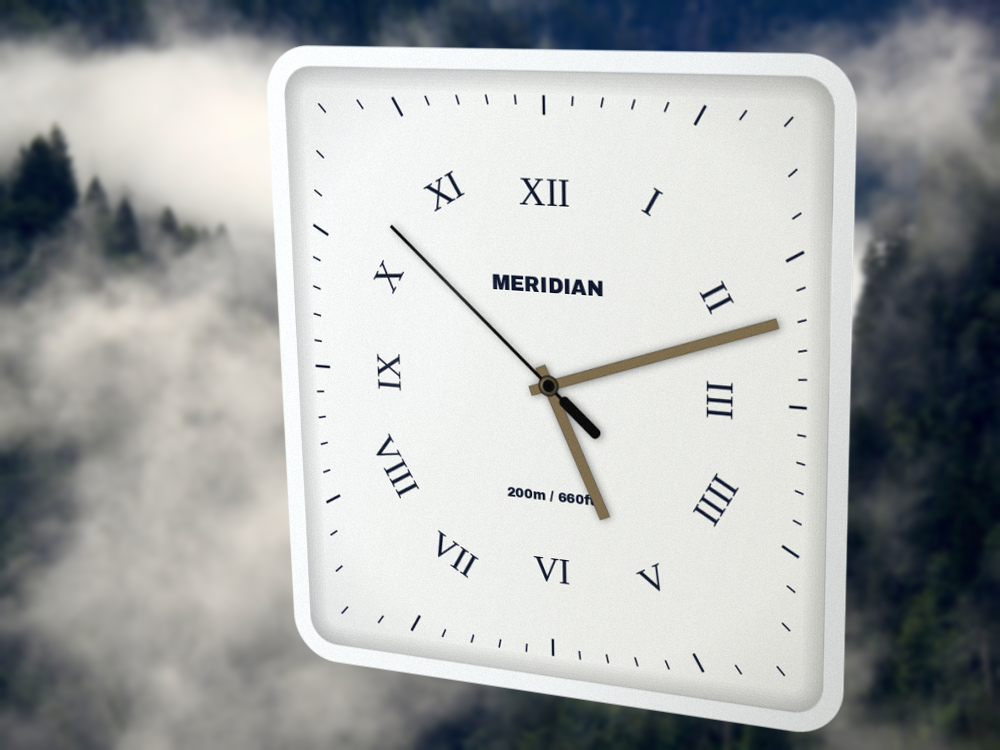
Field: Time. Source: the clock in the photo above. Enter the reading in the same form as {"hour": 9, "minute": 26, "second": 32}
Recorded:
{"hour": 5, "minute": 11, "second": 52}
